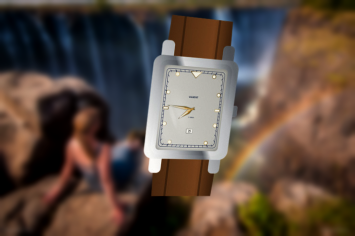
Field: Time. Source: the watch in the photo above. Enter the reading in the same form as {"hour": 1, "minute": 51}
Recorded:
{"hour": 7, "minute": 46}
